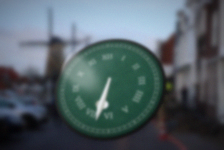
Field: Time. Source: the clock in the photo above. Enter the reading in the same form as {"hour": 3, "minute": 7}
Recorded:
{"hour": 6, "minute": 33}
